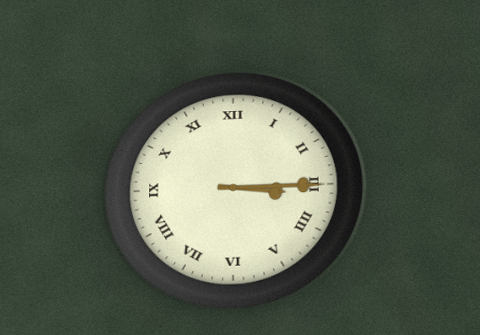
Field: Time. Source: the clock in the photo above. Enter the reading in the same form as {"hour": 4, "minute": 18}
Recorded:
{"hour": 3, "minute": 15}
